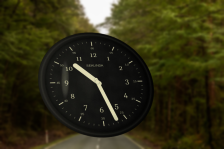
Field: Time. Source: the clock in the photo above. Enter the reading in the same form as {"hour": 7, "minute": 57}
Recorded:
{"hour": 10, "minute": 27}
